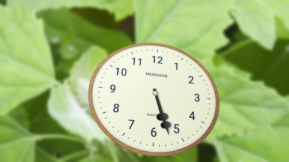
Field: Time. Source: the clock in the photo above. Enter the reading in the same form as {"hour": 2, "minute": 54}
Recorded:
{"hour": 5, "minute": 27}
